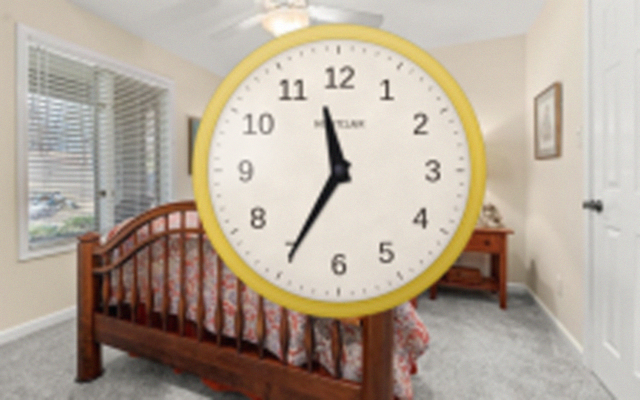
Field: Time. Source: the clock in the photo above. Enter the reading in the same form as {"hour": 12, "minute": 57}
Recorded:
{"hour": 11, "minute": 35}
